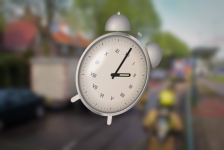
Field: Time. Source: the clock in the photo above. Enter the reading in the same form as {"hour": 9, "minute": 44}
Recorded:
{"hour": 2, "minute": 0}
